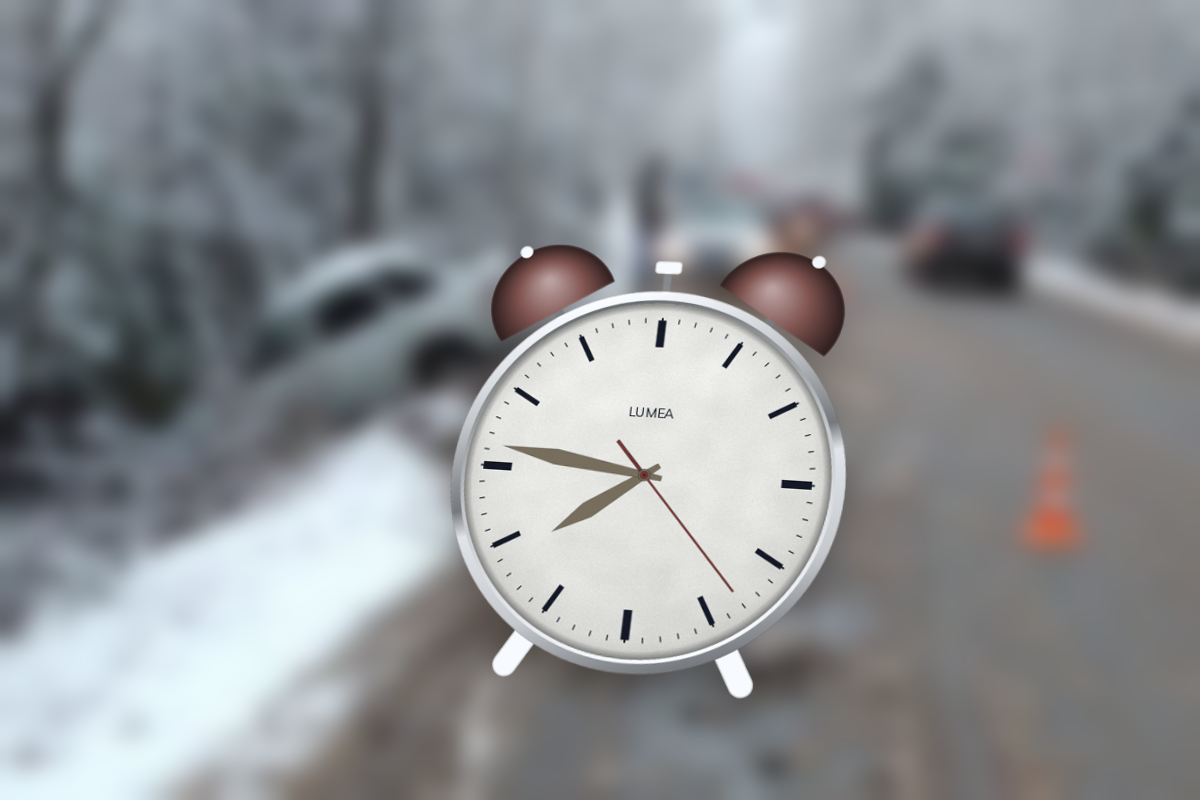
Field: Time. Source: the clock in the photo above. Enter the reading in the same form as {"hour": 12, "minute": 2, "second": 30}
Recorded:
{"hour": 7, "minute": 46, "second": 23}
